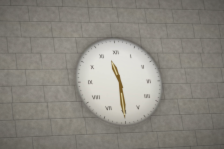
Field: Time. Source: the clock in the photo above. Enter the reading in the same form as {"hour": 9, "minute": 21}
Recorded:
{"hour": 11, "minute": 30}
